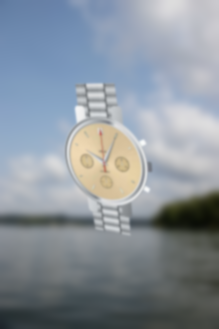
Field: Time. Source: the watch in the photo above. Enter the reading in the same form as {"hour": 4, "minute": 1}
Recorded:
{"hour": 10, "minute": 5}
